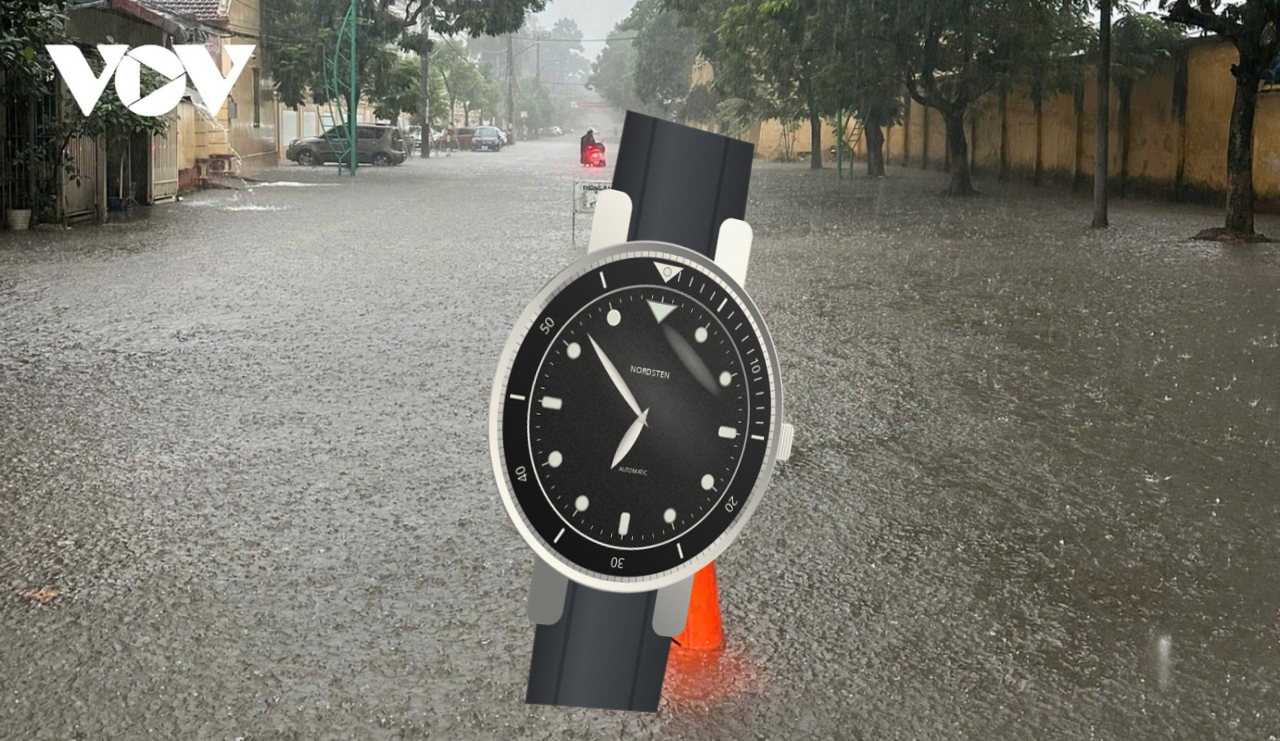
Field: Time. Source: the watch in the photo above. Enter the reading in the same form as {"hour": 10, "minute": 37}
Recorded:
{"hour": 6, "minute": 52}
